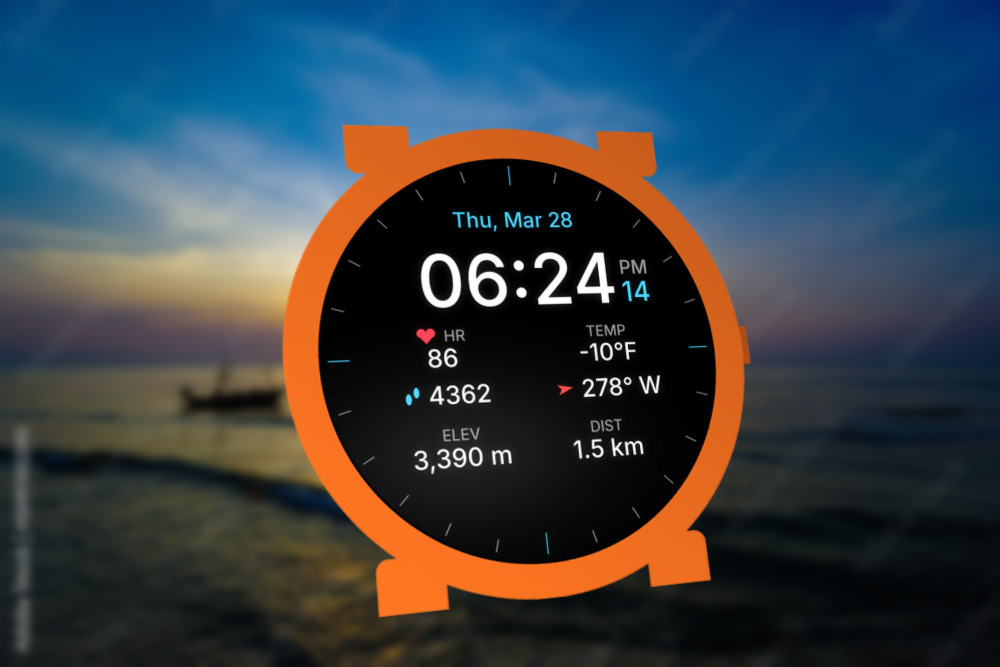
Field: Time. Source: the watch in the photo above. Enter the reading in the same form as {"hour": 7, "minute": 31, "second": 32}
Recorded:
{"hour": 6, "minute": 24, "second": 14}
